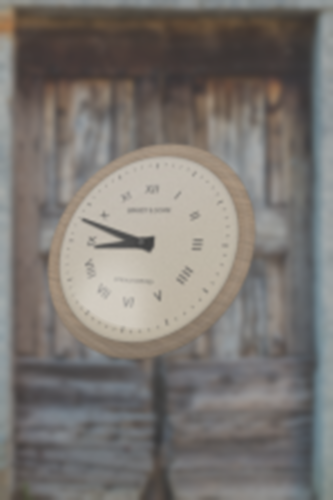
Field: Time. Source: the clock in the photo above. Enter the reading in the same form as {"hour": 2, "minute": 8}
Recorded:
{"hour": 8, "minute": 48}
